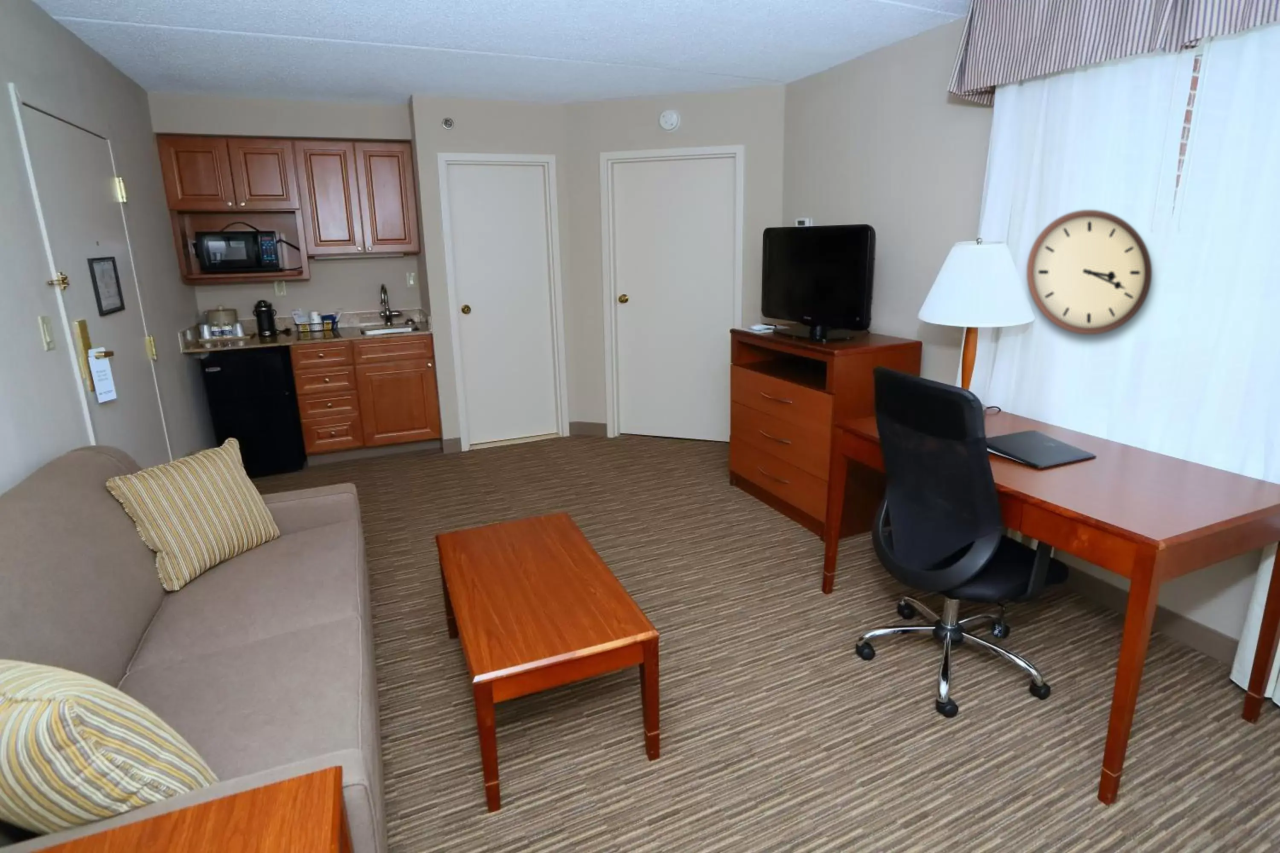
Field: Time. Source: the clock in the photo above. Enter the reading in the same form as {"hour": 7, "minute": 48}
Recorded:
{"hour": 3, "minute": 19}
